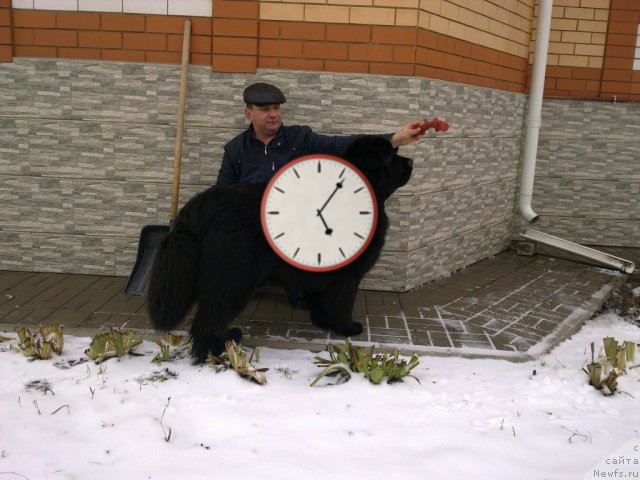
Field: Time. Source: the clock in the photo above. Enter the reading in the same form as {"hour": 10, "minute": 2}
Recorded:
{"hour": 5, "minute": 6}
